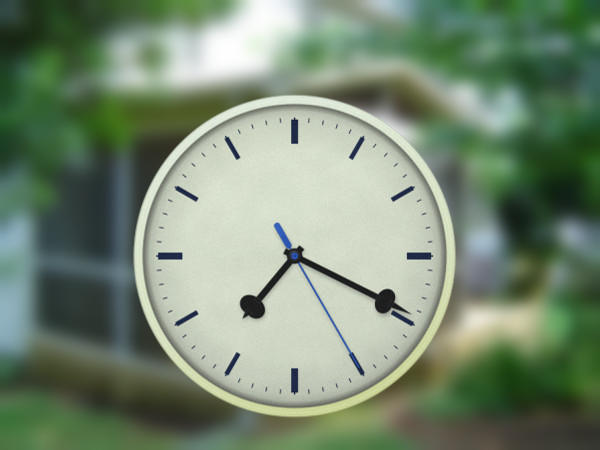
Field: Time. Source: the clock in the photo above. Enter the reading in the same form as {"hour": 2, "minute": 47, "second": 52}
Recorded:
{"hour": 7, "minute": 19, "second": 25}
